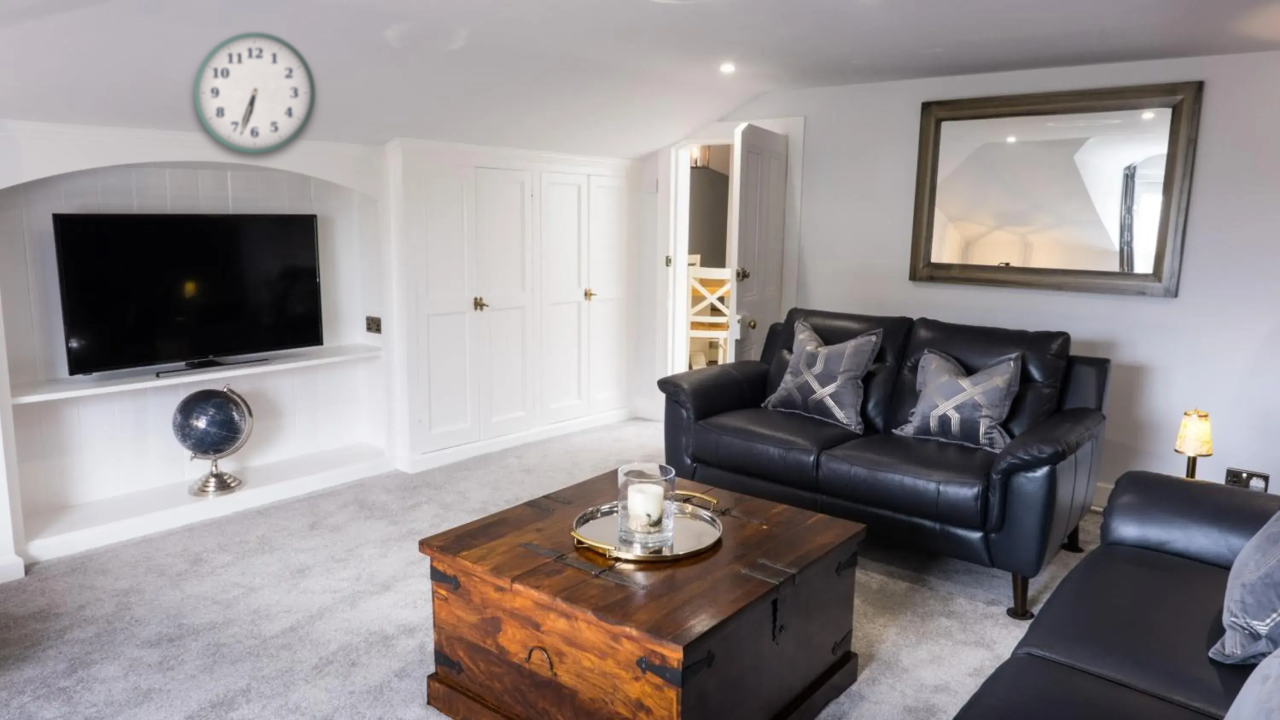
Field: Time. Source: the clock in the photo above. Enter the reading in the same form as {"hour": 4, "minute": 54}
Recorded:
{"hour": 6, "minute": 33}
